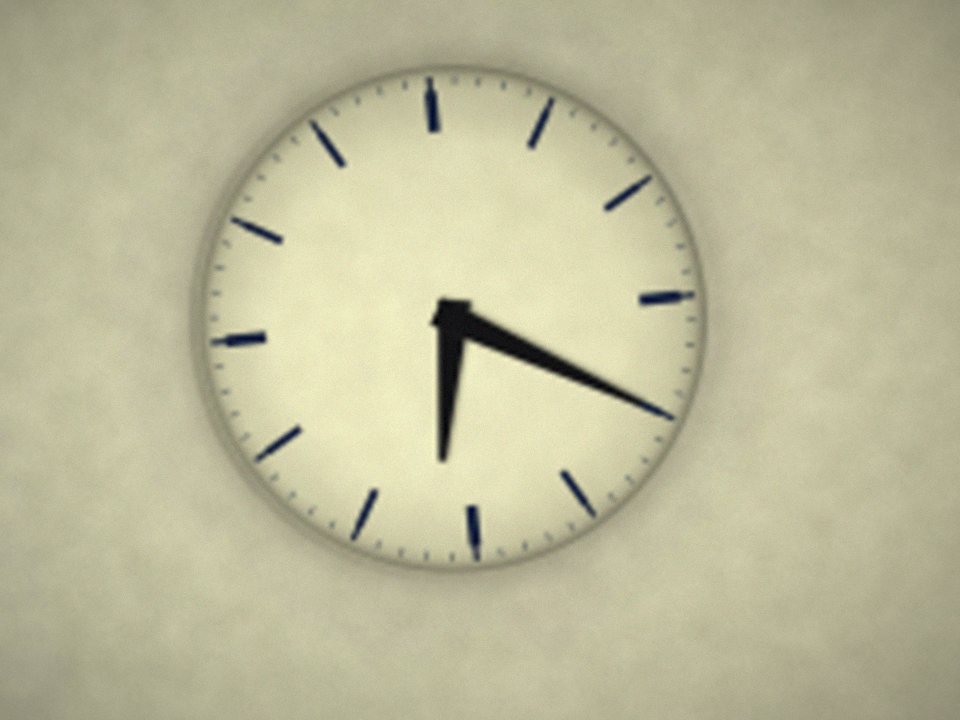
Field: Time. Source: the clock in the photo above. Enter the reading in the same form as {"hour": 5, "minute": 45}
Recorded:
{"hour": 6, "minute": 20}
